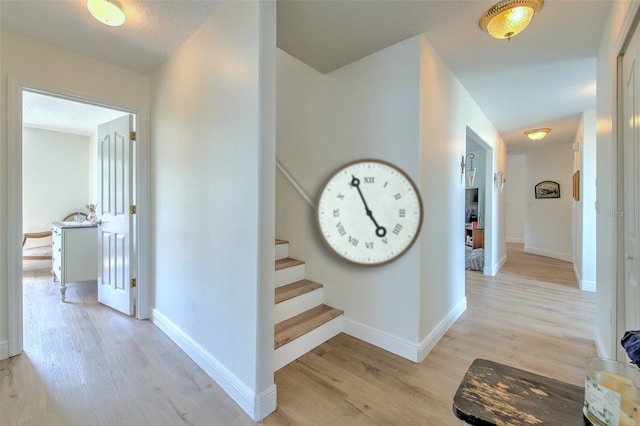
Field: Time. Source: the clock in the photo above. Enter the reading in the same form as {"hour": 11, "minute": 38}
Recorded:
{"hour": 4, "minute": 56}
